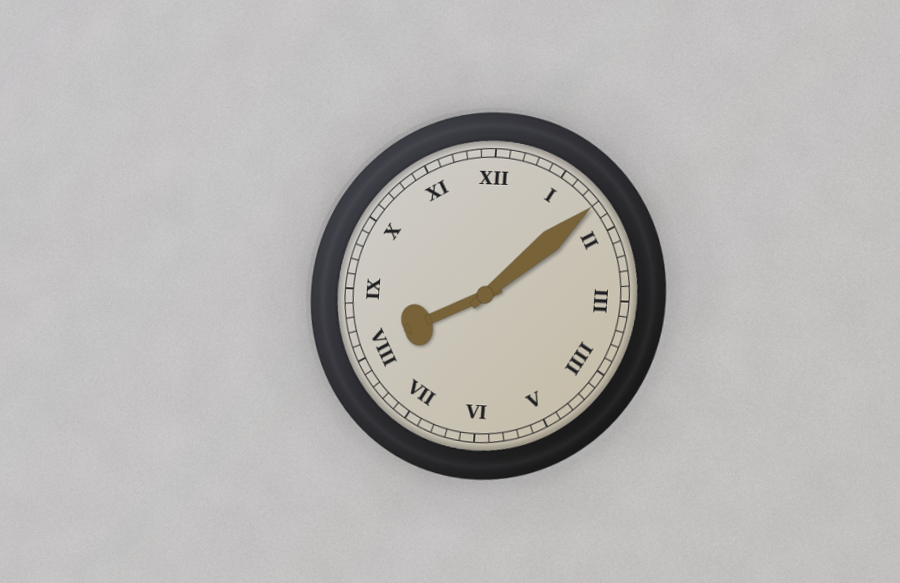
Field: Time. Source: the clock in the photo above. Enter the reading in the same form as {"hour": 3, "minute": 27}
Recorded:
{"hour": 8, "minute": 8}
